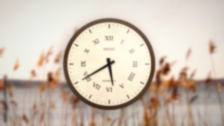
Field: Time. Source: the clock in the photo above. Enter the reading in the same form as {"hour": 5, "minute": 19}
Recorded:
{"hour": 5, "minute": 40}
